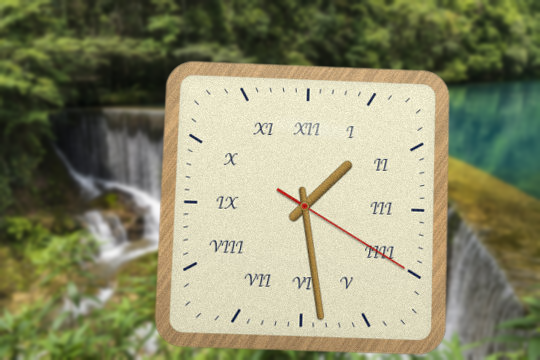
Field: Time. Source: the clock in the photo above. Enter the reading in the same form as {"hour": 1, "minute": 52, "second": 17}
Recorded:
{"hour": 1, "minute": 28, "second": 20}
